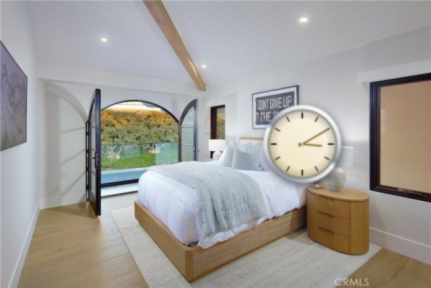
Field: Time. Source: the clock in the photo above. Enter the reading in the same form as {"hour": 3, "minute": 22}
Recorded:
{"hour": 3, "minute": 10}
